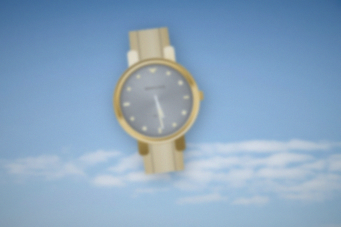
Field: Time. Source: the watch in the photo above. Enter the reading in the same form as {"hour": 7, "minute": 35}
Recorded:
{"hour": 5, "minute": 29}
